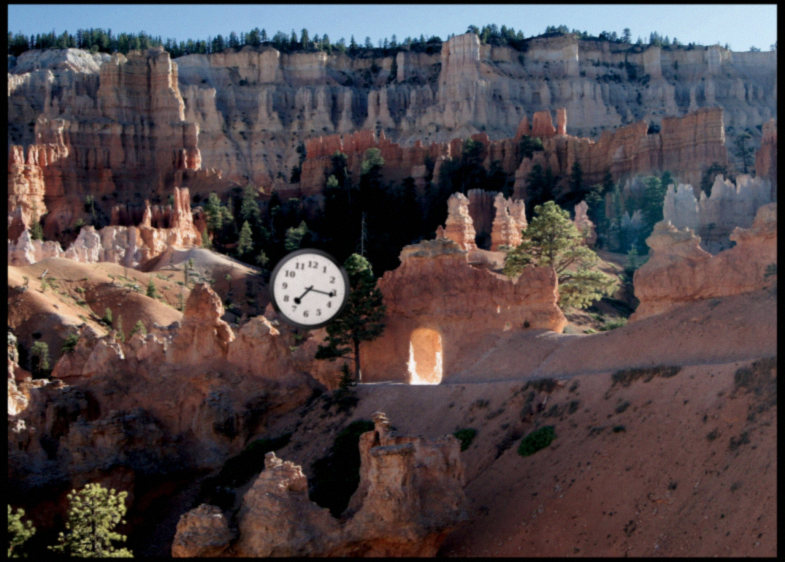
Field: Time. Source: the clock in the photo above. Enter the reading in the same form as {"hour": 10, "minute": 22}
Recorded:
{"hour": 7, "minute": 16}
